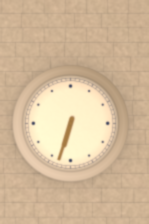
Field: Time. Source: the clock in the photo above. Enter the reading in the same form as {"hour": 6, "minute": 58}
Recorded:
{"hour": 6, "minute": 33}
